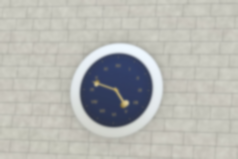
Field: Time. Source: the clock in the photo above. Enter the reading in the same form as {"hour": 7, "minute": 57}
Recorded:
{"hour": 4, "minute": 48}
